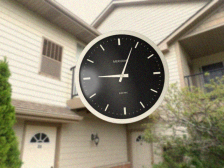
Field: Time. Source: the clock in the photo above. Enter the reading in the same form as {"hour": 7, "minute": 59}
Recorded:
{"hour": 9, "minute": 4}
